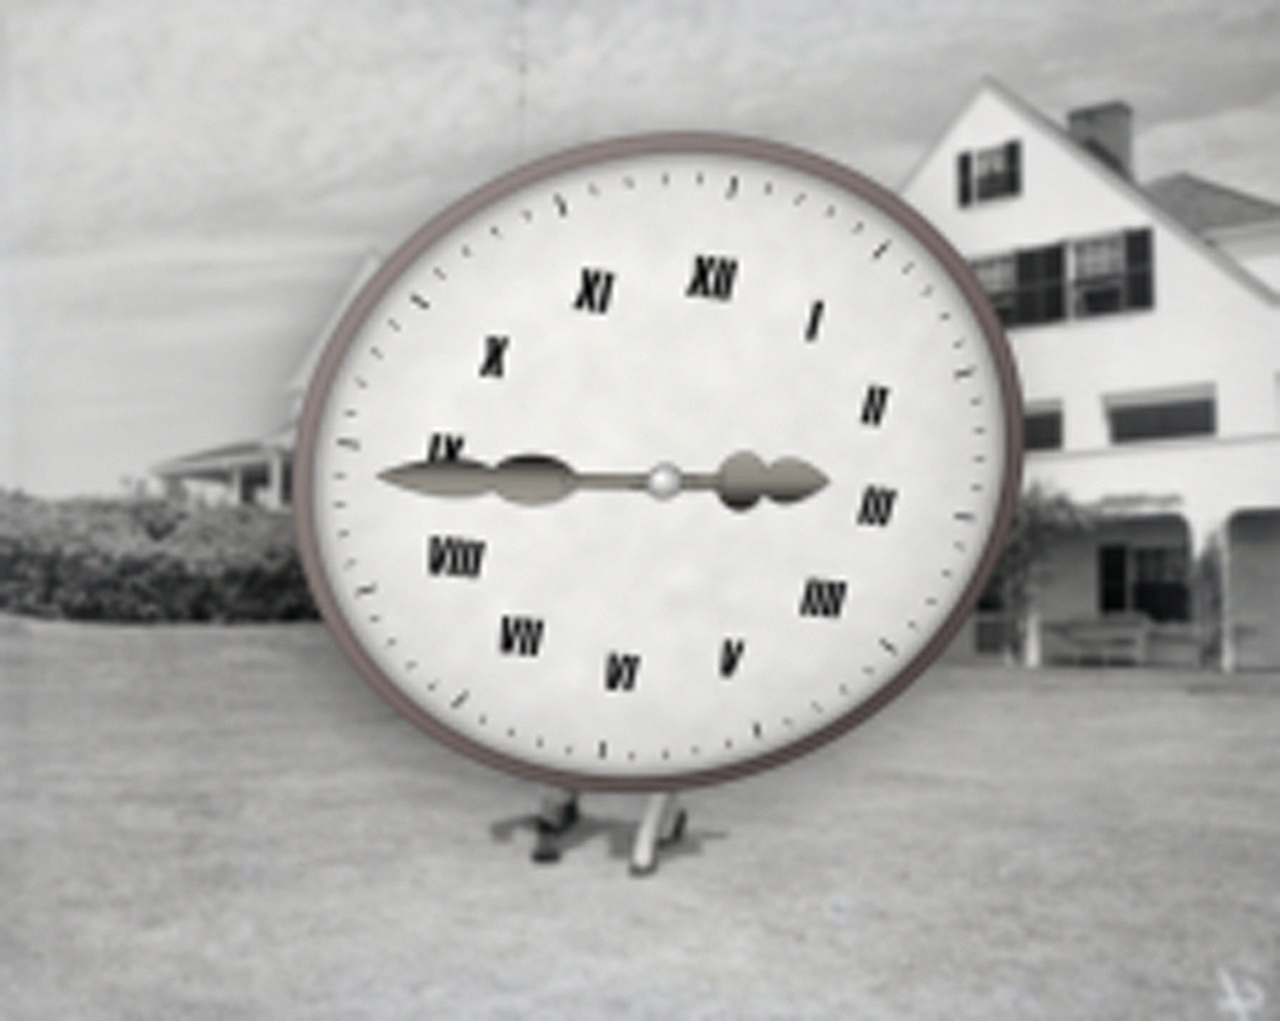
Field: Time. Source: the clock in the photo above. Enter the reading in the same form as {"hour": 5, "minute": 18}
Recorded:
{"hour": 2, "minute": 44}
